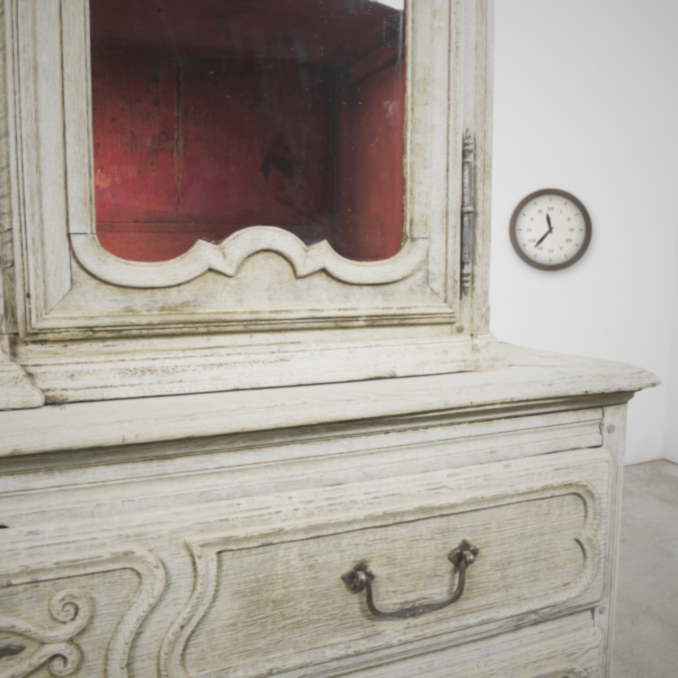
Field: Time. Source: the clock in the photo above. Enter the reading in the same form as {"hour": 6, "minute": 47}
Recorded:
{"hour": 11, "minute": 37}
